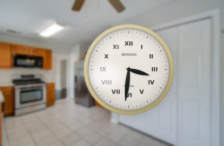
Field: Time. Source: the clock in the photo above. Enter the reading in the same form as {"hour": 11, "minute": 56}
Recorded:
{"hour": 3, "minute": 31}
